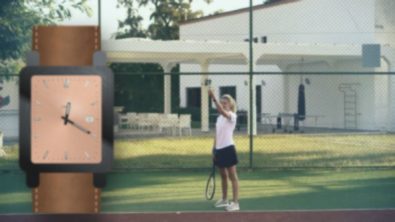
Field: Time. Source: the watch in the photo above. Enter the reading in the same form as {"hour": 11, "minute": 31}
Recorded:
{"hour": 12, "minute": 20}
